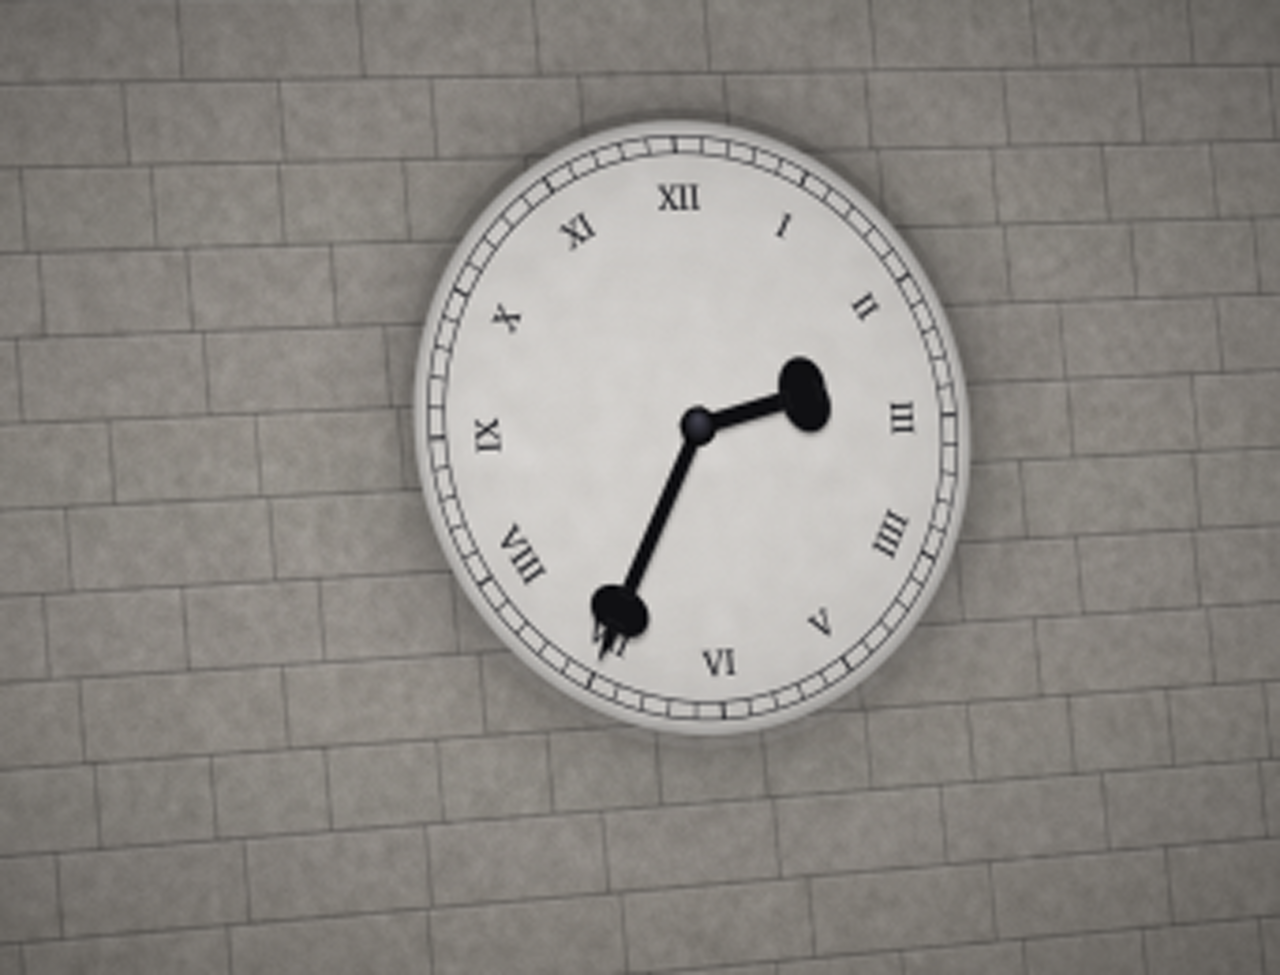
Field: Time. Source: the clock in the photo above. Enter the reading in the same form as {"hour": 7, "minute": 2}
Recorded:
{"hour": 2, "minute": 35}
